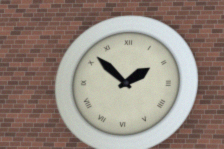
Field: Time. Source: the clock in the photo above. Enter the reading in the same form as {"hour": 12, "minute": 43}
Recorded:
{"hour": 1, "minute": 52}
